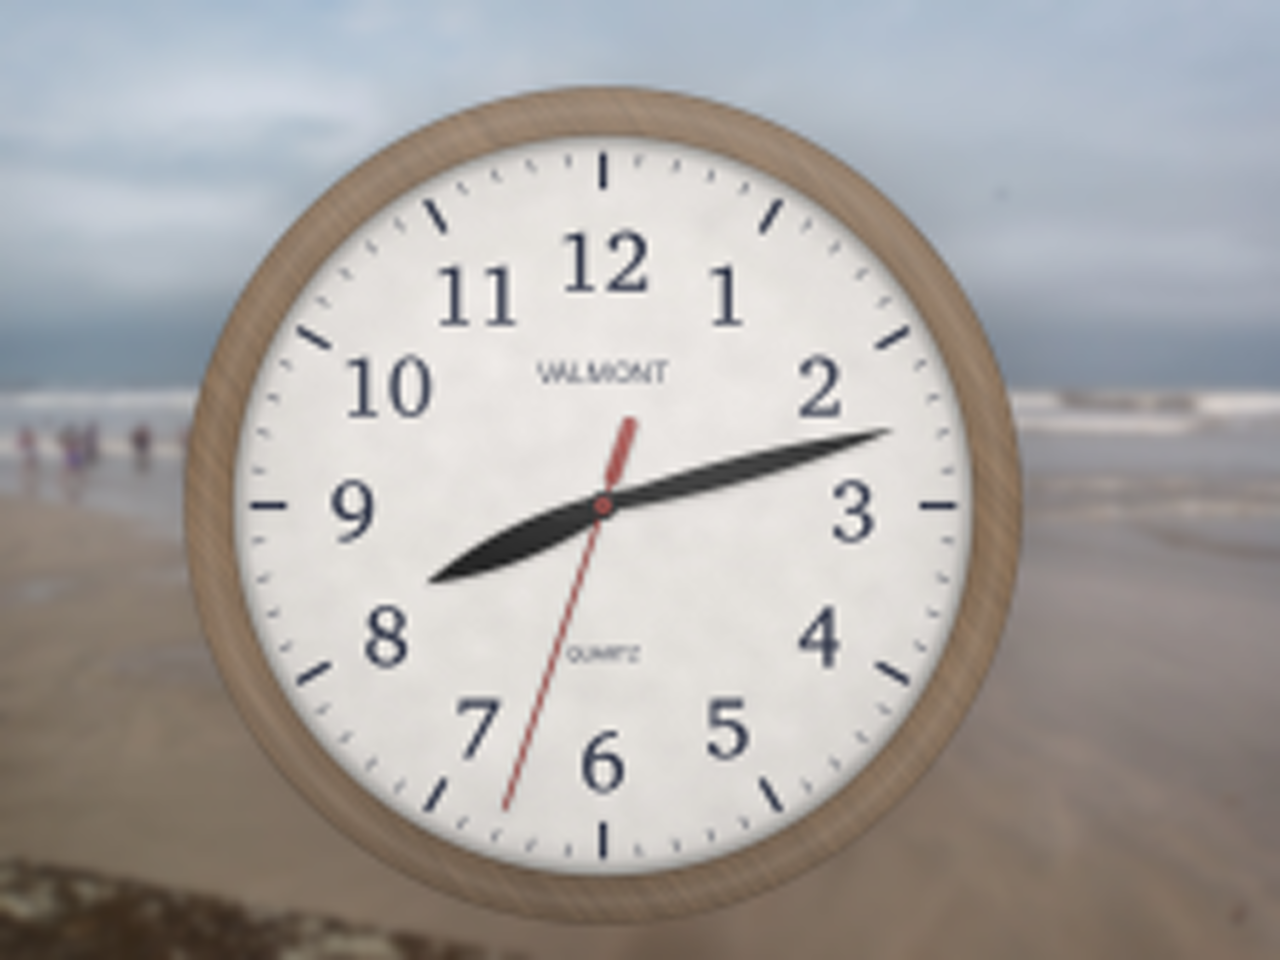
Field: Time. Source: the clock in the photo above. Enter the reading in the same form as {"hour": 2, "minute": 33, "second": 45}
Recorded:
{"hour": 8, "minute": 12, "second": 33}
